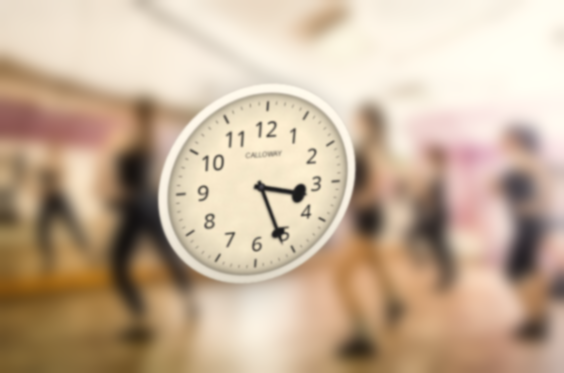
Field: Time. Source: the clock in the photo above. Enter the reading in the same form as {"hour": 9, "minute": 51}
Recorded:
{"hour": 3, "minute": 26}
